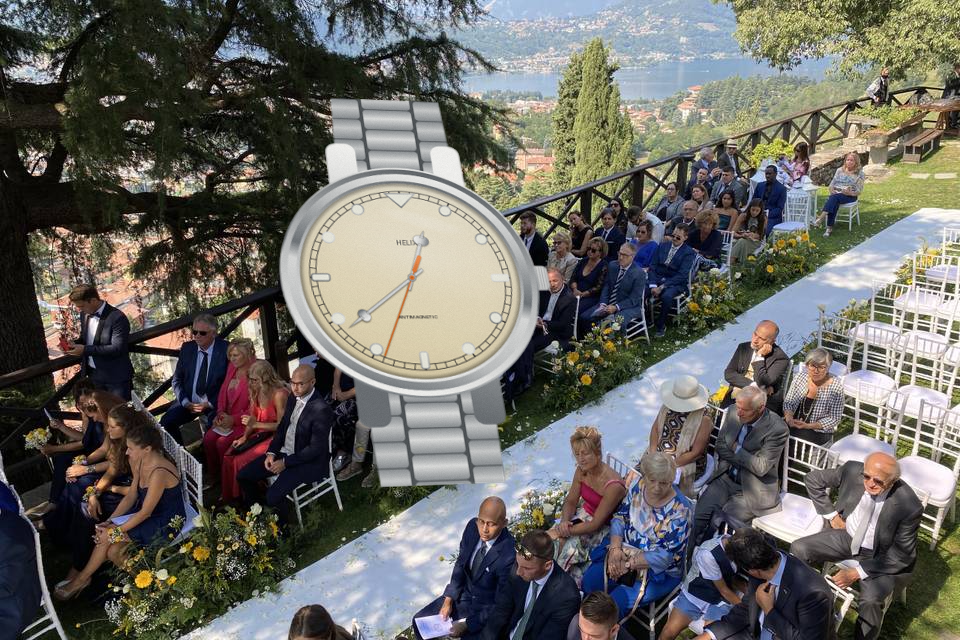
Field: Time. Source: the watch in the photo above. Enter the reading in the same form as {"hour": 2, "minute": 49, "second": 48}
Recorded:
{"hour": 12, "minute": 38, "second": 34}
